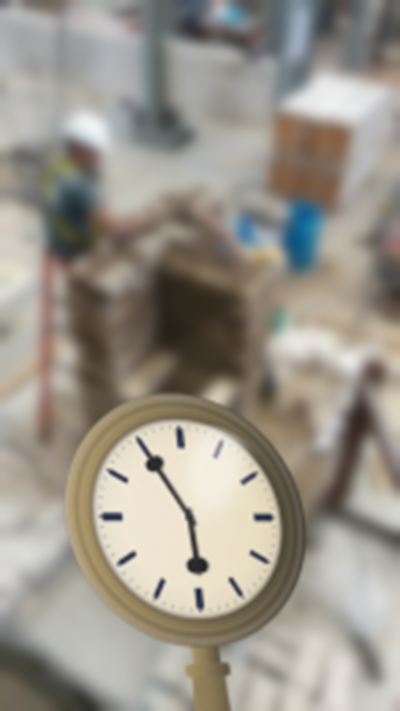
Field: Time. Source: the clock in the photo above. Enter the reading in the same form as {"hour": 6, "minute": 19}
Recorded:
{"hour": 5, "minute": 55}
